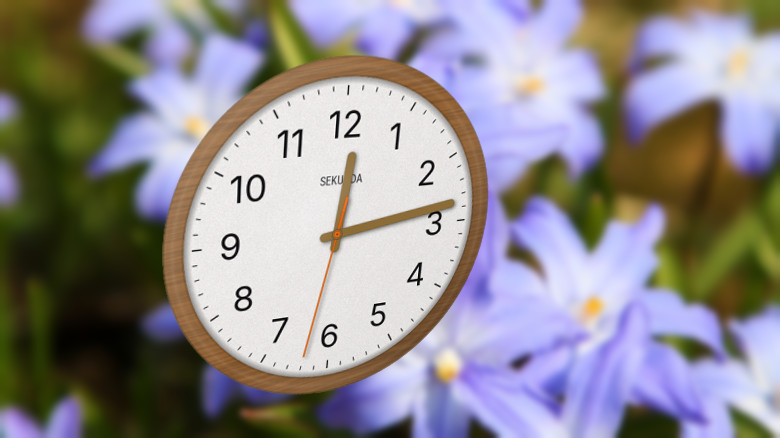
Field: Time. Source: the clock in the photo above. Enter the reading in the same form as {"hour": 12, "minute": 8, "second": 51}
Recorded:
{"hour": 12, "minute": 13, "second": 32}
